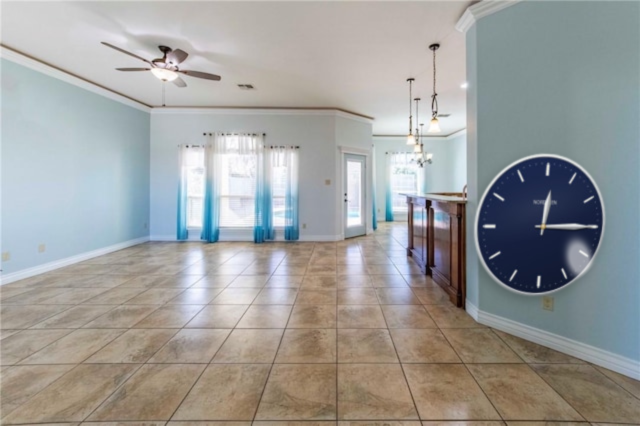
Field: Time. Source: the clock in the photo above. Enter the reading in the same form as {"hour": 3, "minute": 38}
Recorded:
{"hour": 12, "minute": 15}
